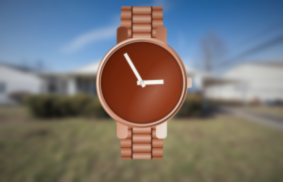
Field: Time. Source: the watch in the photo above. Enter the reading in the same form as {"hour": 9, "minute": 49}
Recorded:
{"hour": 2, "minute": 55}
